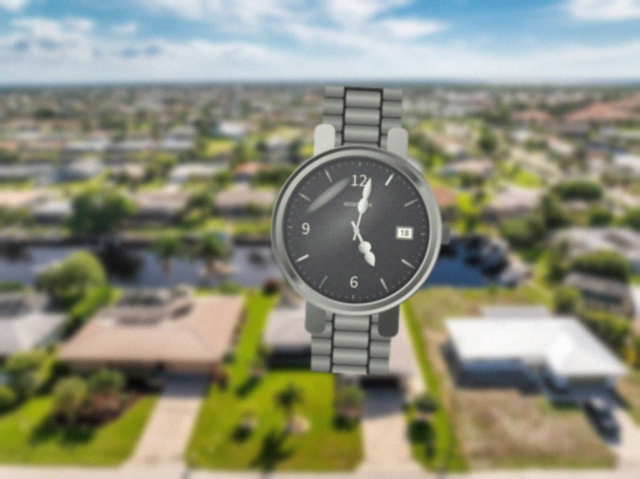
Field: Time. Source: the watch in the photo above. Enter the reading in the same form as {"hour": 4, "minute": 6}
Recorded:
{"hour": 5, "minute": 2}
